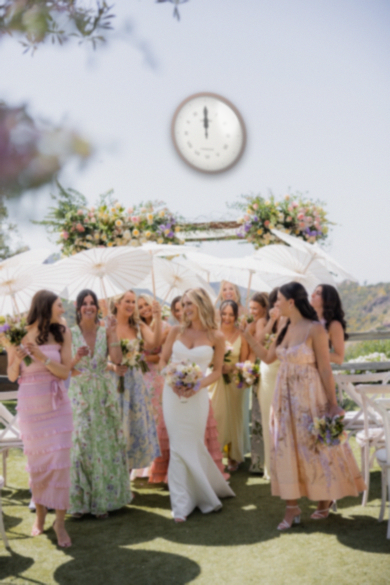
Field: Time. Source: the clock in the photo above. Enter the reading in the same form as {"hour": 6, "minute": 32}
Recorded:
{"hour": 12, "minute": 0}
